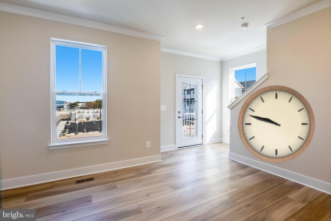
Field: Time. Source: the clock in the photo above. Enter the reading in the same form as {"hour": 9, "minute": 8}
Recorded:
{"hour": 9, "minute": 48}
